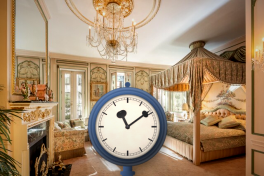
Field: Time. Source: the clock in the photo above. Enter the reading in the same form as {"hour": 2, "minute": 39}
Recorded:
{"hour": 11, "minute": 9}
